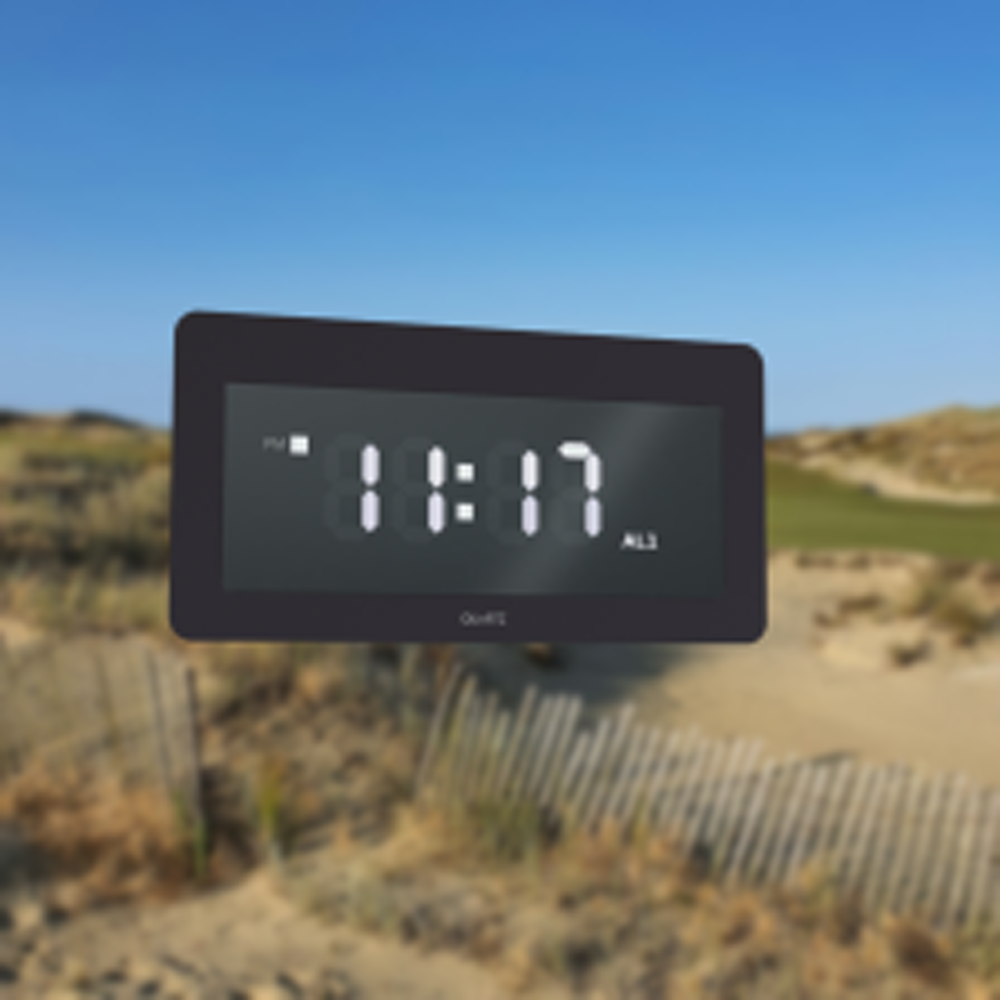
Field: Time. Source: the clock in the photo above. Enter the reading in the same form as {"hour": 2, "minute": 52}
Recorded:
{"hour": 11, "minute": 17}
